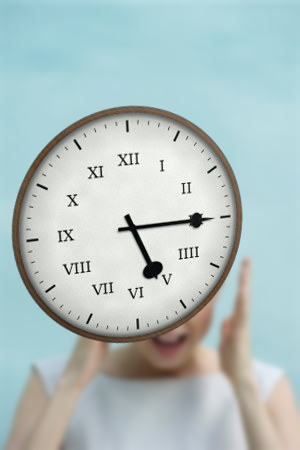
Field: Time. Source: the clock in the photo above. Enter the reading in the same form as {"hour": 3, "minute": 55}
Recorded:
{"hour": 5, "minute": 15}
